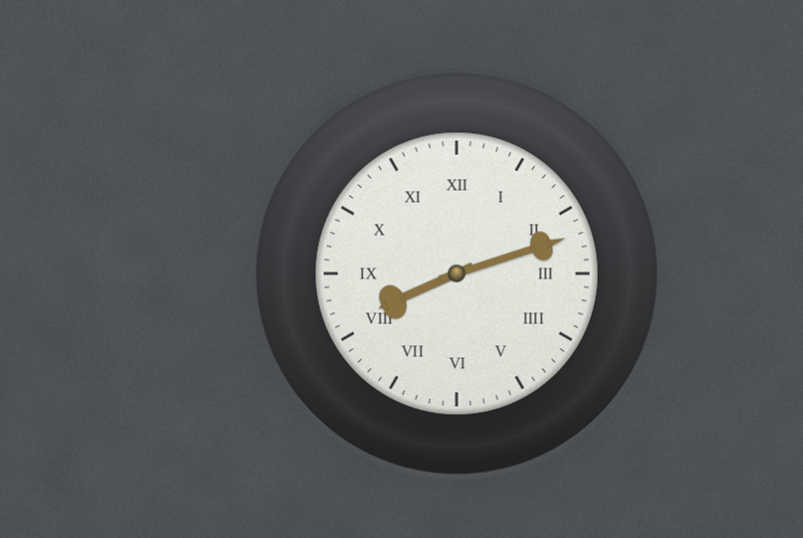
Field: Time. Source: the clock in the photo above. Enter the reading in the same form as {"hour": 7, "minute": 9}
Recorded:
{"hour": 8, "minute": 12}
